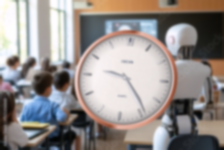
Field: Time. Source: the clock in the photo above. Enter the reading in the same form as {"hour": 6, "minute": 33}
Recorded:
{"hour": 9, "minute": 24}
